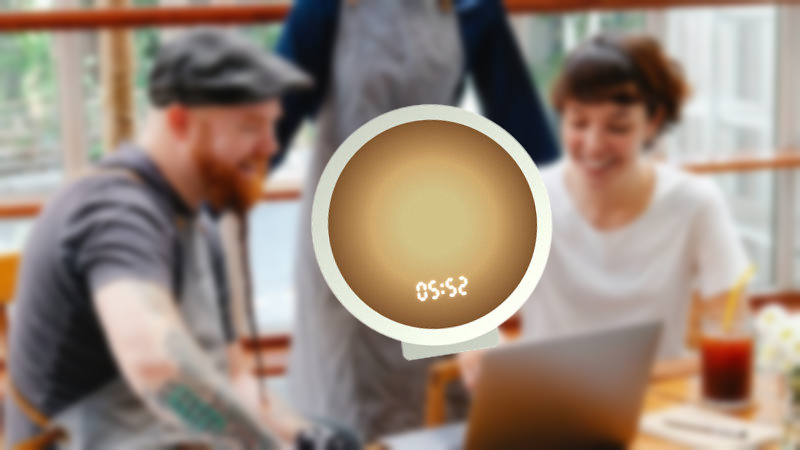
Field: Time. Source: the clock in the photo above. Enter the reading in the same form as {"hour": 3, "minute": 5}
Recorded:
{"hour": 5, "minute": 52}
